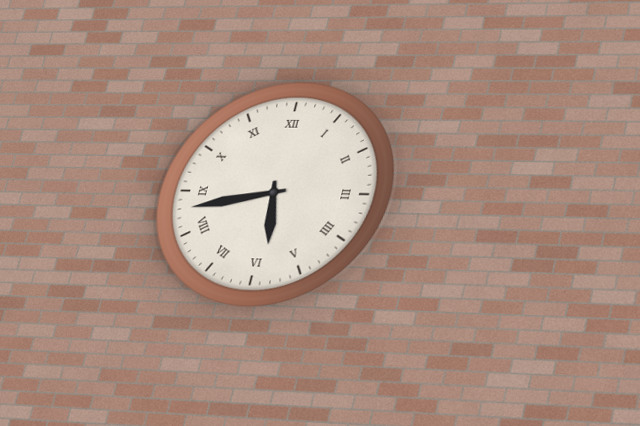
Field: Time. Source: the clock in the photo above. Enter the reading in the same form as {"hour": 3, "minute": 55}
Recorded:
{"hour": 5, "minute": 43}
